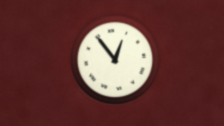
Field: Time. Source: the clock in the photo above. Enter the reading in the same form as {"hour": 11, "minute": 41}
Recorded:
{"hour": 12, "minute": 55}
